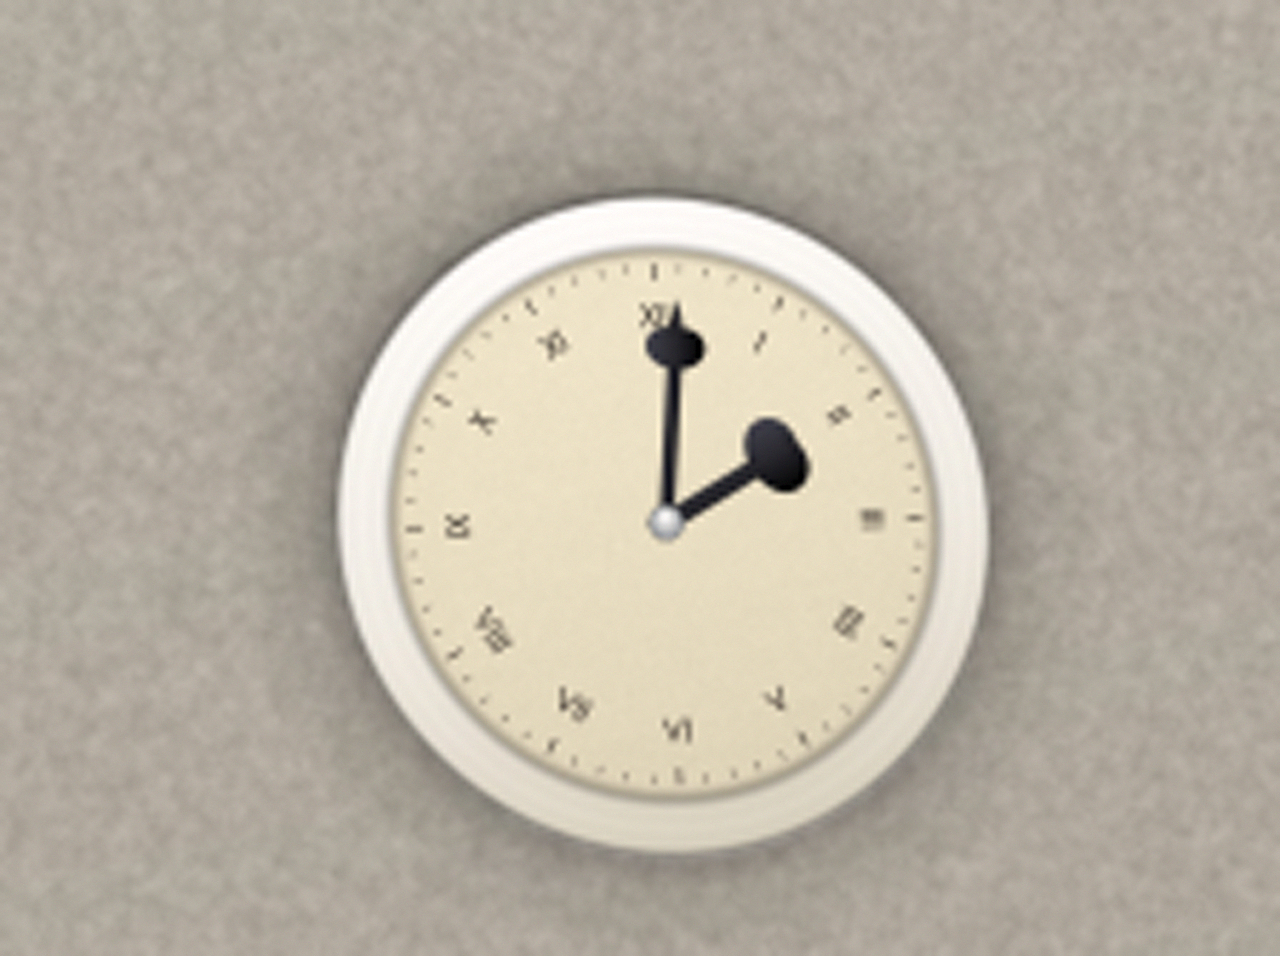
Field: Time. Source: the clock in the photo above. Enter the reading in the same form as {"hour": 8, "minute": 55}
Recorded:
{"hour": 2, "minute": 1}
